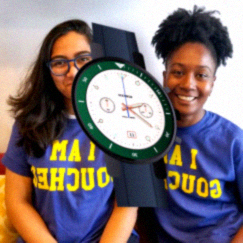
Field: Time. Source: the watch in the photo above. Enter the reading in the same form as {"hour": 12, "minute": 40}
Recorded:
{"hour": 2, "minute": 21}
